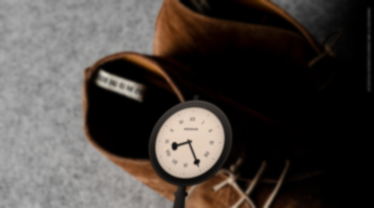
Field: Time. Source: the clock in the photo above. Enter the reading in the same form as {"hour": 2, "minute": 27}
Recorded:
{"hour": 8, "minute": 25}
